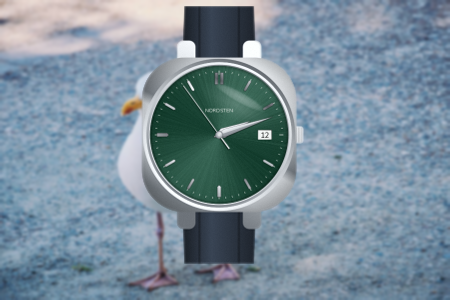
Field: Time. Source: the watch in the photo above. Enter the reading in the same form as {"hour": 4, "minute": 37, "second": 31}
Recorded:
{"hour": 2, "minute": 11, "second": 54}
